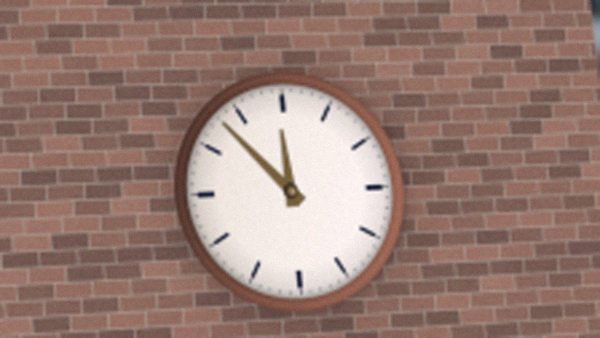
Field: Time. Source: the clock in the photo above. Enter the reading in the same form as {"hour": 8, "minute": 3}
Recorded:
{"hour": 11, "minute": 53}
